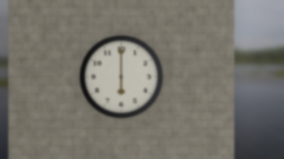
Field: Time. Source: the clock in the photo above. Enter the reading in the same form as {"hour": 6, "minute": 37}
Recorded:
{"hour": 6, "minute": 0}
